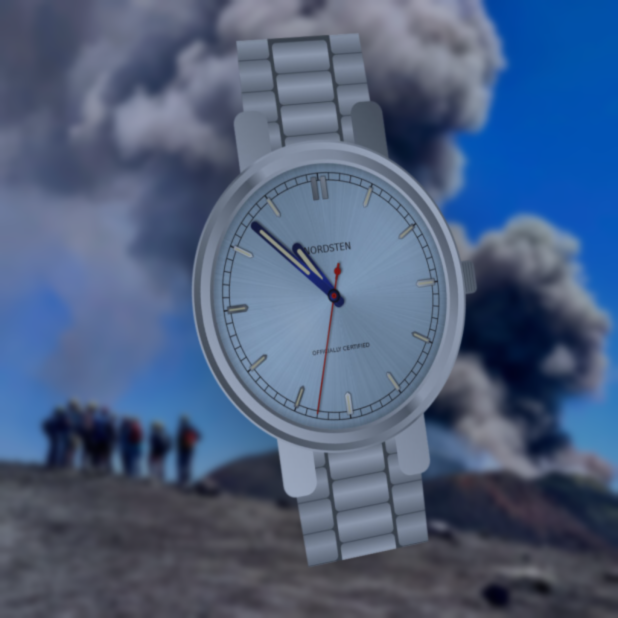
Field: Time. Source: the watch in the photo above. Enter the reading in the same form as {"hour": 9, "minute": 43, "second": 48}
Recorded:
{"hour": 10, "minute": 52, "second": 33}
